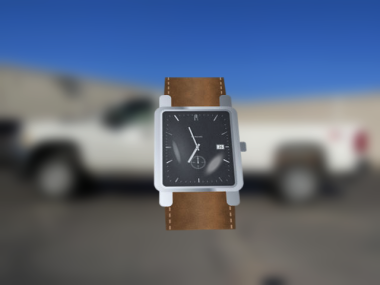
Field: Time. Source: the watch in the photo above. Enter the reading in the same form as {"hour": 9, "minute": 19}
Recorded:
{"hour": 6, "minute": 57}
